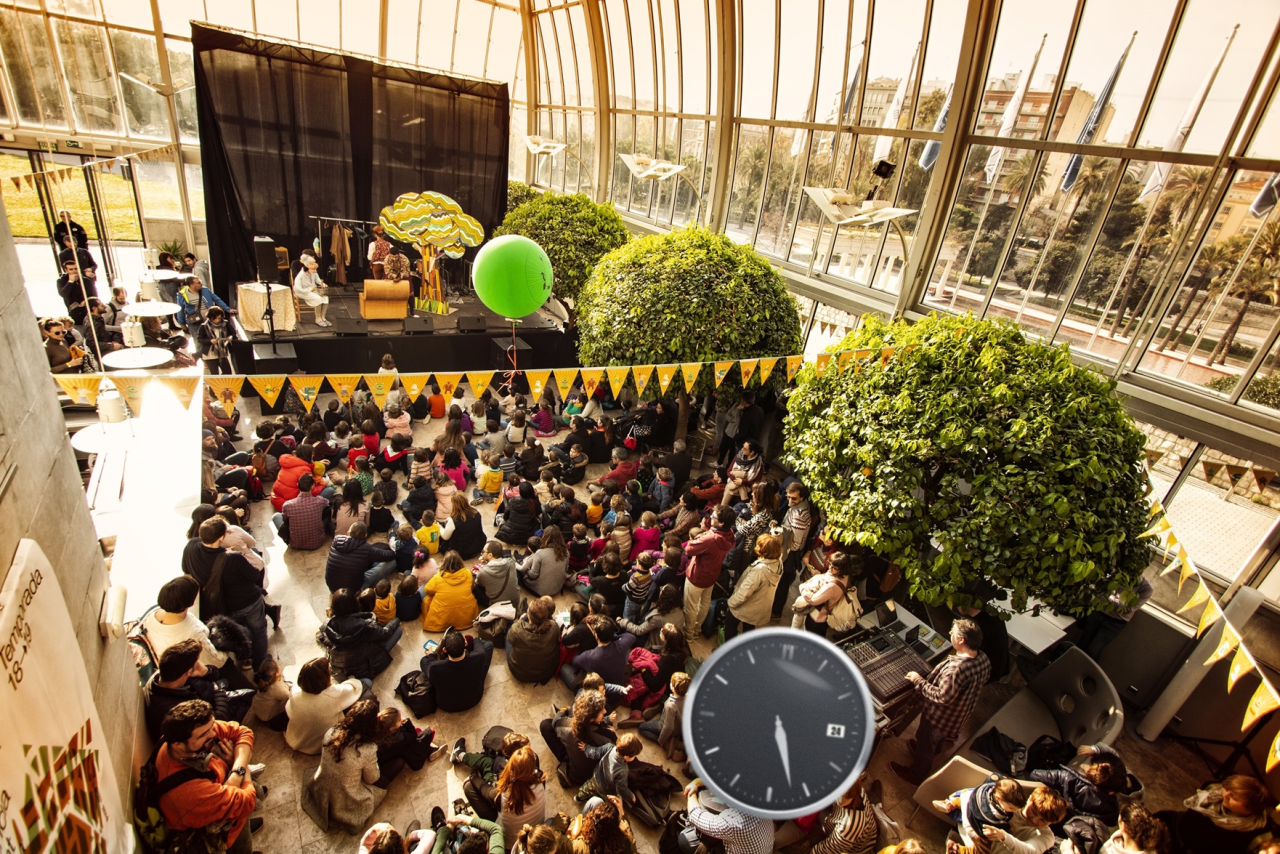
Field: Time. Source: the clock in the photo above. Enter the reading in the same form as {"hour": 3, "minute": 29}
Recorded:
{"hour": 5, "minute": 27}
